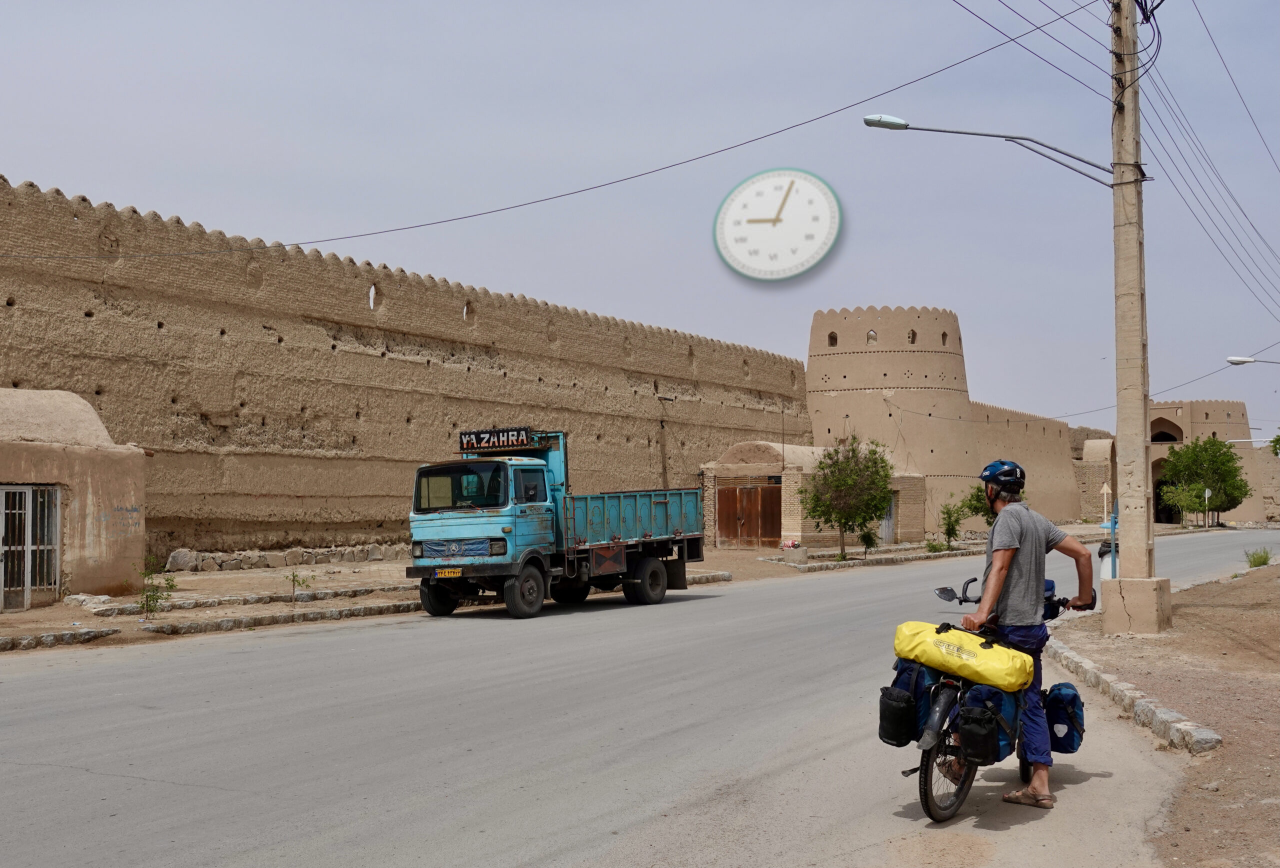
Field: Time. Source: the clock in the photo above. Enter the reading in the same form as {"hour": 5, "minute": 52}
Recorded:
{"hour": 9, "minute": 3}
